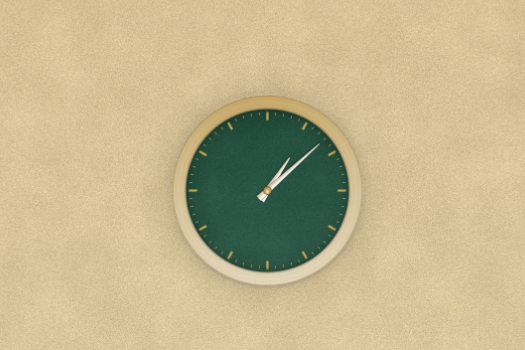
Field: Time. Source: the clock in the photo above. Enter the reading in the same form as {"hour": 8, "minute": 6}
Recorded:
{"hour": 1, "minute": 8}
